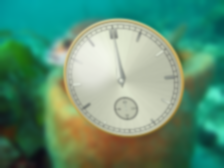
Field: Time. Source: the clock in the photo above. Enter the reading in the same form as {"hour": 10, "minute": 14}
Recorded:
{"hour": 12, "minute": 0}
